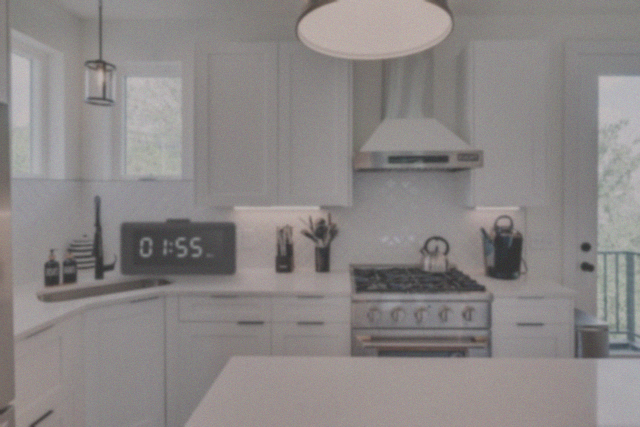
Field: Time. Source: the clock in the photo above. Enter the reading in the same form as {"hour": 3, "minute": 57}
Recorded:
{"hour": 1, "minute": 55}
